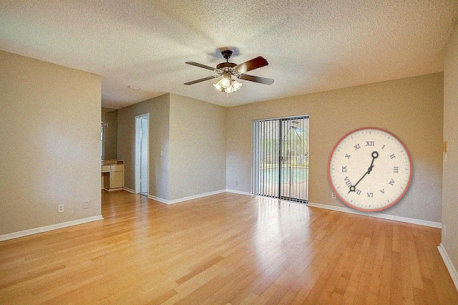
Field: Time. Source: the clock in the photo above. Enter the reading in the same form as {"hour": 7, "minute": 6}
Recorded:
{"hour": 12, "minute": 37}
